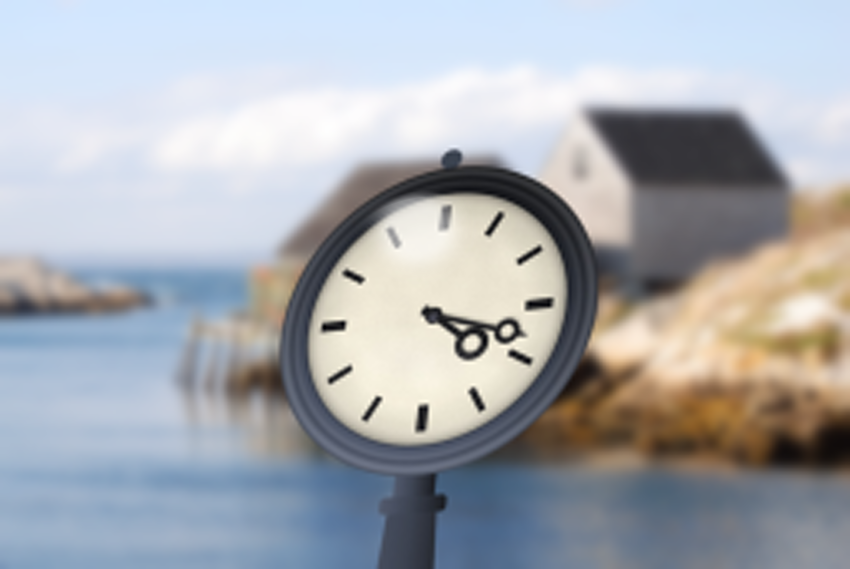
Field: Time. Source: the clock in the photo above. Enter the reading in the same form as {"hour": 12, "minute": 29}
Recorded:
{"hour": 4, "minute": 18}
